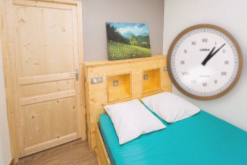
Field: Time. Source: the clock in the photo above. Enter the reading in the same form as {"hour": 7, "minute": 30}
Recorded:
{"hour": 1, "minute": 8}
